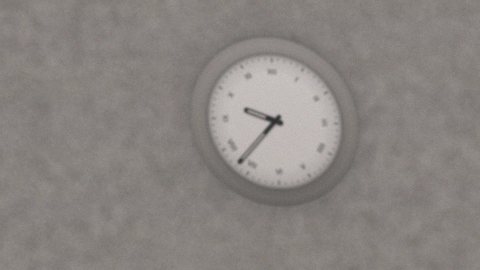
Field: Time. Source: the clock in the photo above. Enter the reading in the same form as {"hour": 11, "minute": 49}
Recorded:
{"hour": 9, "minute": 37}
